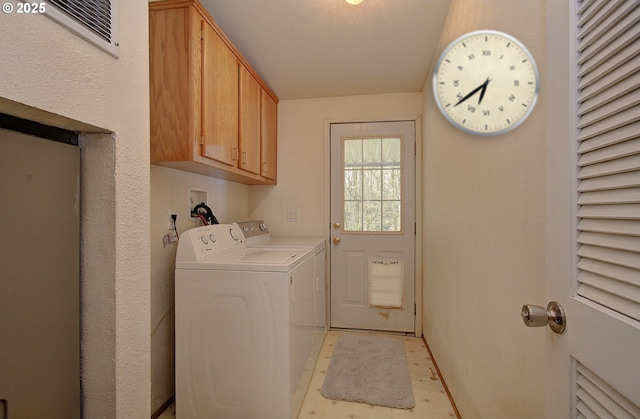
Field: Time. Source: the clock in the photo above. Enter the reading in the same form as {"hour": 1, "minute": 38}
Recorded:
{"hour": 6, "minute": 39}
